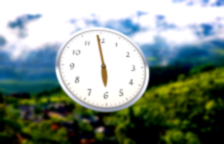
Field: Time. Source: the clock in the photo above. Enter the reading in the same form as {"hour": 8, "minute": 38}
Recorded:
{"hour": 5, "minute": 59}
